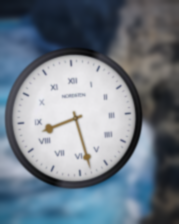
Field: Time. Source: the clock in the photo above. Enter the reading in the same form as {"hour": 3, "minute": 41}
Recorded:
{"hour": 8, "minute": 28}
